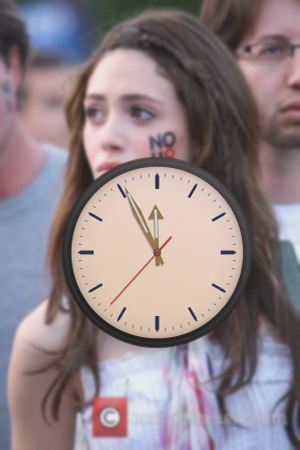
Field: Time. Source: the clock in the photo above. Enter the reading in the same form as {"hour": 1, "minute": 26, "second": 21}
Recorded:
{"hour": 11, "minute": 55, "second": 37}
